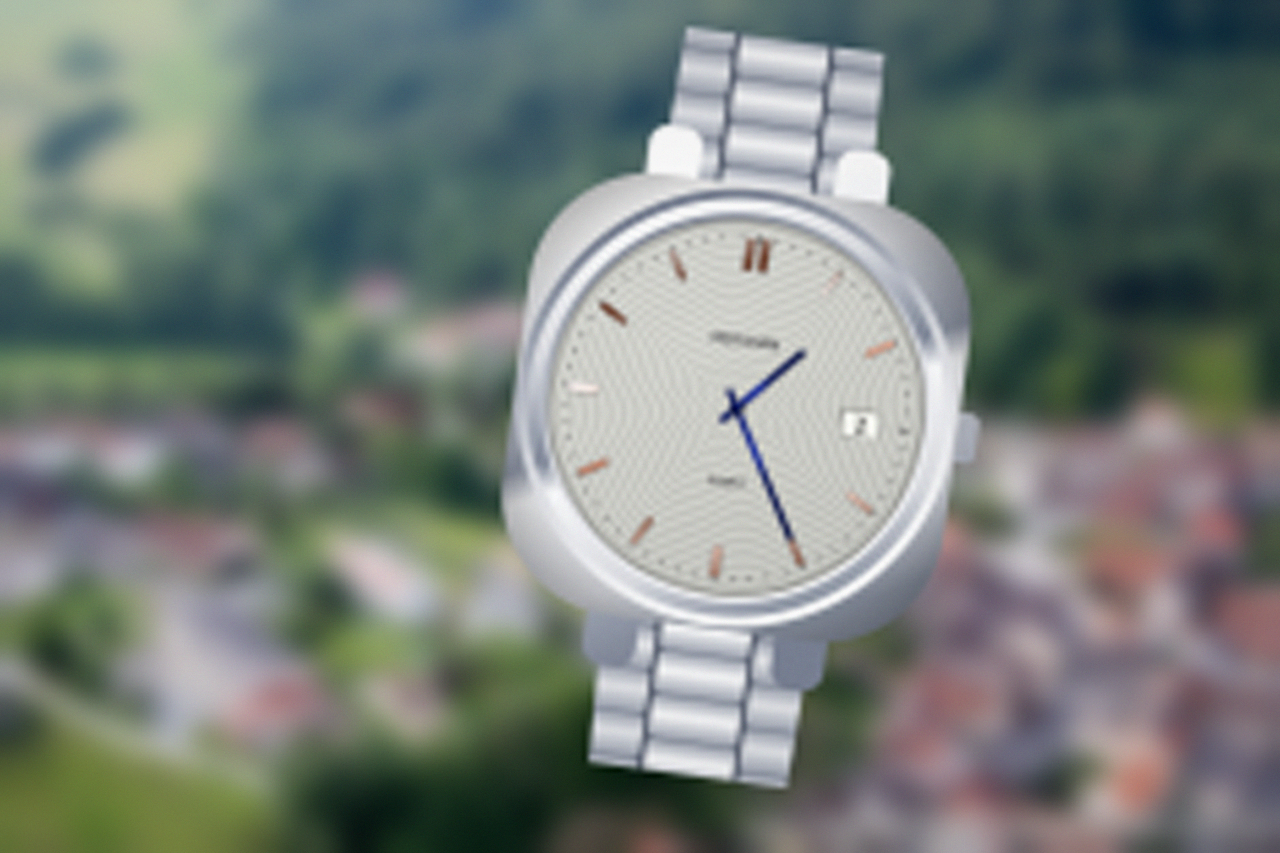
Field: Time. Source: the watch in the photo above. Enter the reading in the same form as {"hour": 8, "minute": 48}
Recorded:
{"hour": 1, "minute": 25}
